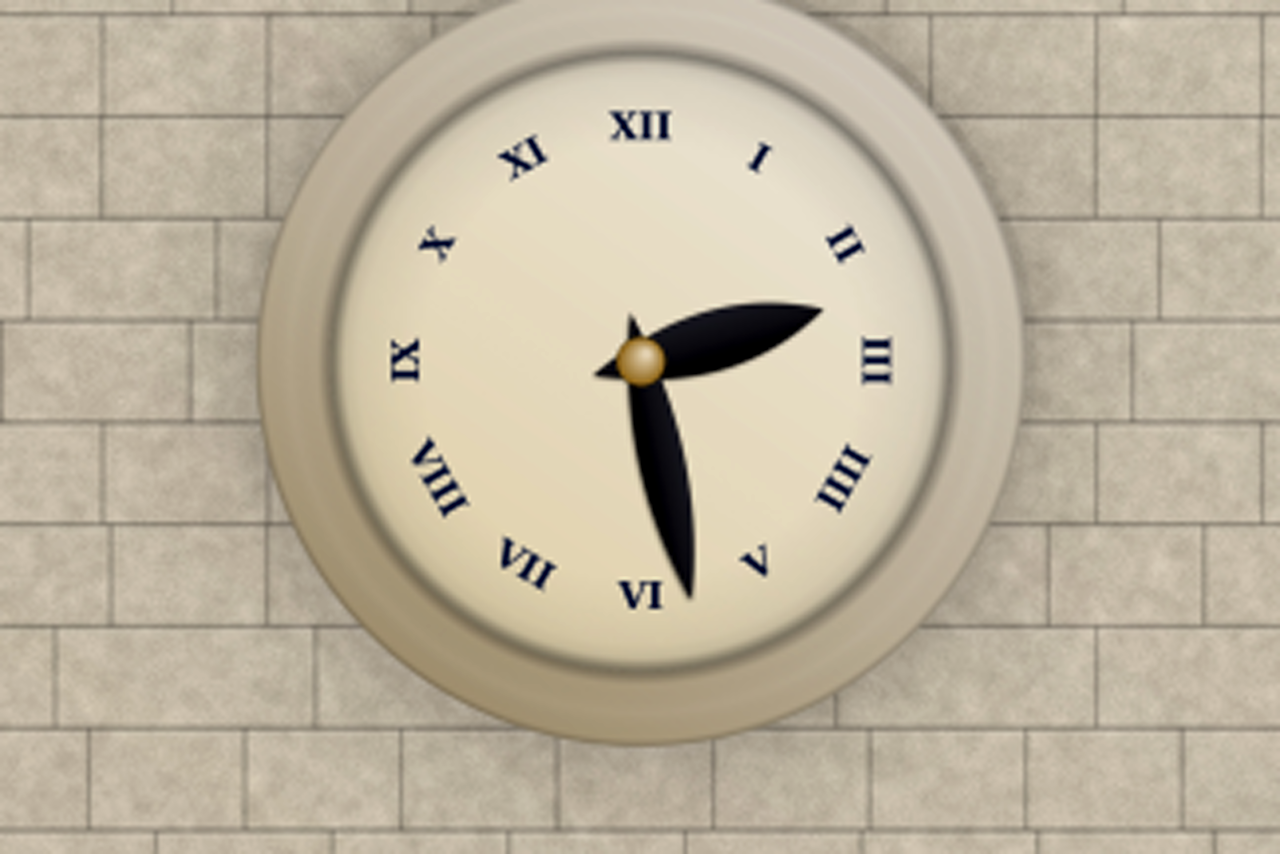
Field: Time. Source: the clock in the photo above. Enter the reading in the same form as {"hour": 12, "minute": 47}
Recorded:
{"hour": 2, "minute": 28}
